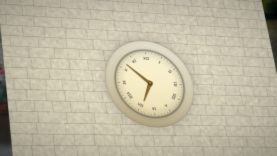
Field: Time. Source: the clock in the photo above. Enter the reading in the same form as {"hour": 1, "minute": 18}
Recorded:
{"hour": 6, "minute": 52}
